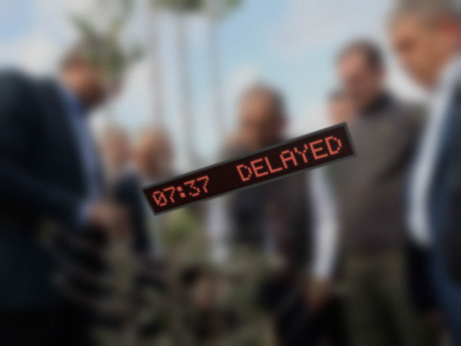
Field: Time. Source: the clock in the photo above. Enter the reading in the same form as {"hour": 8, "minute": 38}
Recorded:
{"hour": 7, "minute": 37}
